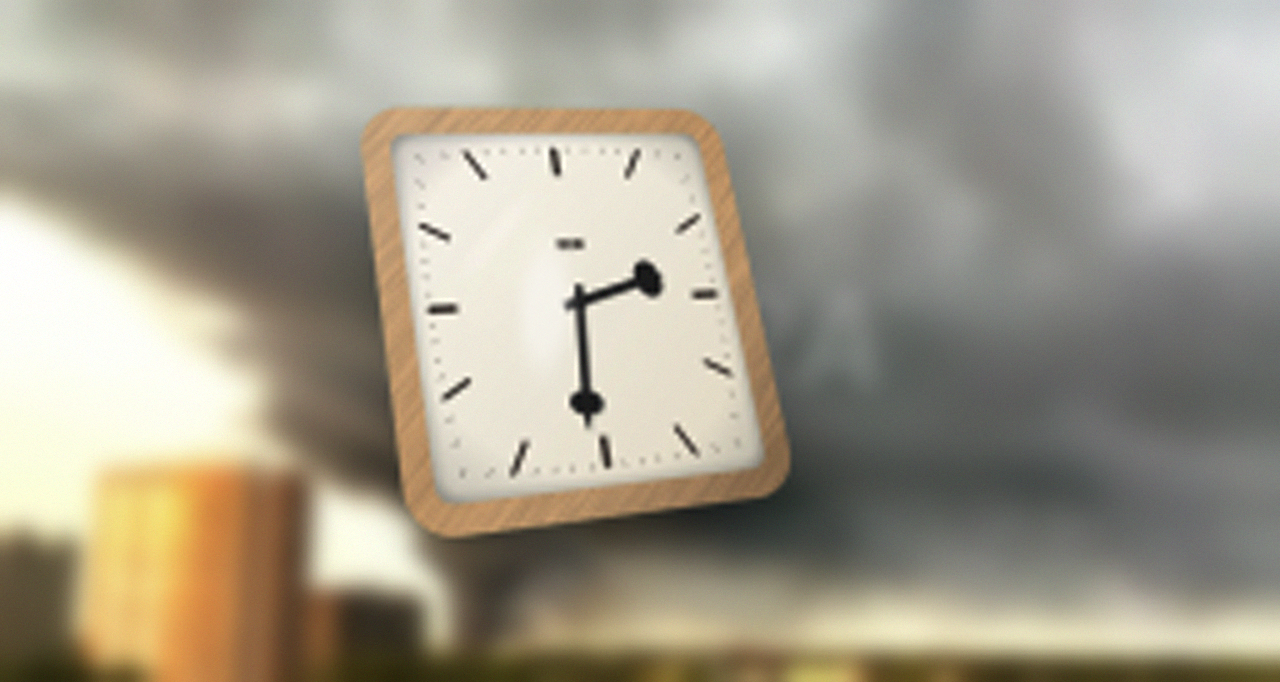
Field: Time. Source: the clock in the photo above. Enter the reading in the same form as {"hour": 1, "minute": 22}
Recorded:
{"hour": 2, "minute": 31}
